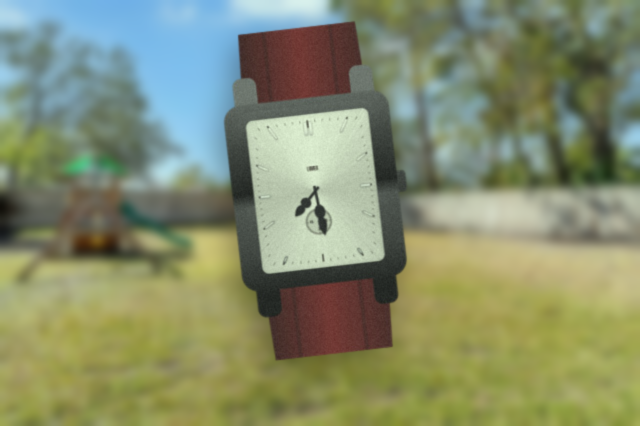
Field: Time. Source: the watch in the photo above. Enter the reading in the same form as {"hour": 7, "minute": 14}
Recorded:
{"hour": 7, "minute": 29}
